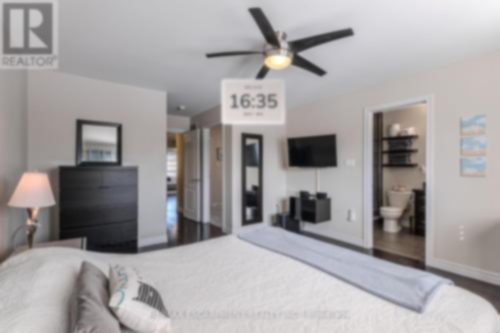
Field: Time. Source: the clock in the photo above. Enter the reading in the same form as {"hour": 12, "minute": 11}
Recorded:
{"hour": 16, "minute": 35}
